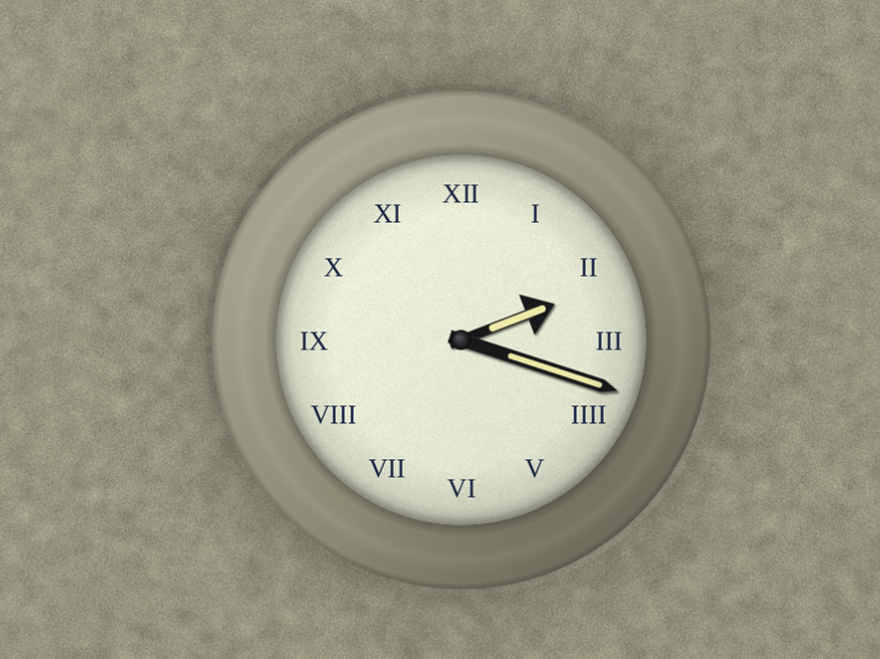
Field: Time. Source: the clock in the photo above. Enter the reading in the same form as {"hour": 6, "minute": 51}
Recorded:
{"hour": 2, "minute": 18}
